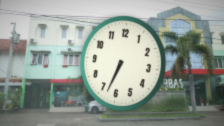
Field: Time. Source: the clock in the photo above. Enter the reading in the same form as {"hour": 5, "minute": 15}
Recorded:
{"hour": 6, "minute": 33}
